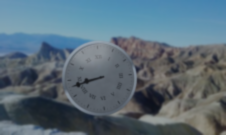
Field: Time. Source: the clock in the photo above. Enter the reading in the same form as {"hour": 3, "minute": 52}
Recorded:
{"hour": 8, "minute": 43}
